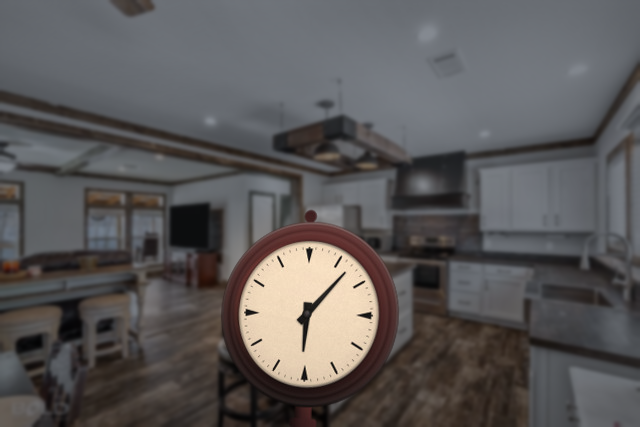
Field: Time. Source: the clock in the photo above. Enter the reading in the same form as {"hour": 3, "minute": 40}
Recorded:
{"hour": 6, "minute": 7}
